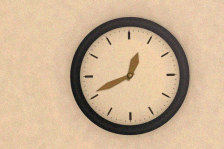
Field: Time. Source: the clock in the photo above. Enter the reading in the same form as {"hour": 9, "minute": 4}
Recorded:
{"hour": 12, "minute": 41}
